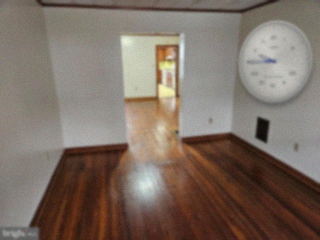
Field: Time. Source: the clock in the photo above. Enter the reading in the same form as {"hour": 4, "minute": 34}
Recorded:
{"hour": 9, "minute": 45}
